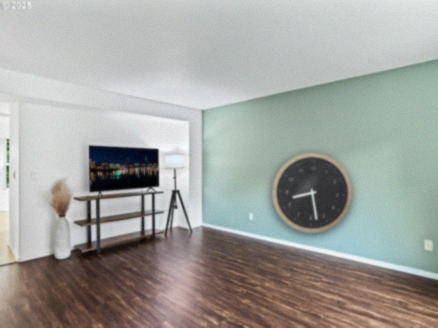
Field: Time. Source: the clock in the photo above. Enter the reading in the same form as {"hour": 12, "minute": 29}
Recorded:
{"hour": 8, "minute": 28}
